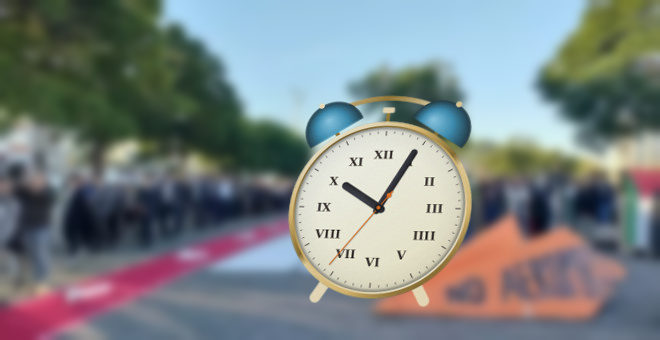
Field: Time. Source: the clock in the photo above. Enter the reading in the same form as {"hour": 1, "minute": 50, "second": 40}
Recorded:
{"hour": 10, "minute": 4, "second": 36}
